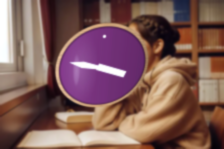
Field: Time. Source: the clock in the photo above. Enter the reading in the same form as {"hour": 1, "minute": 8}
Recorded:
{"hour": 3, "minute": 48}
